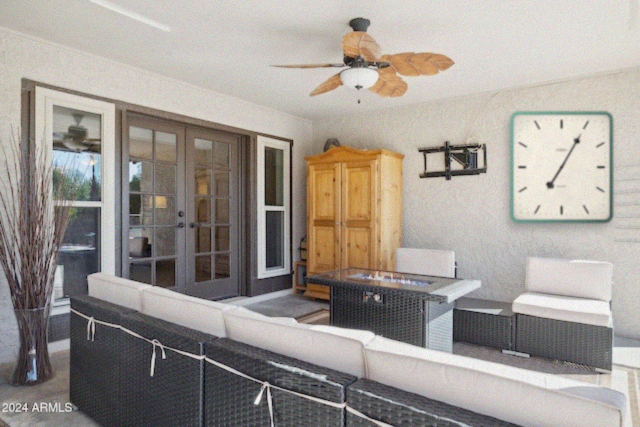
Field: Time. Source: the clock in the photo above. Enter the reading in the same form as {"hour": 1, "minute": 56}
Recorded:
{"hour": 7, "minute": 5}
